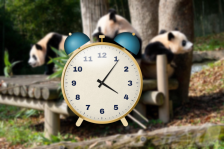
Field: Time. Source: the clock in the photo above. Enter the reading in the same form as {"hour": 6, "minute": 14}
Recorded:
{"hour": 4, "minute": 6}
